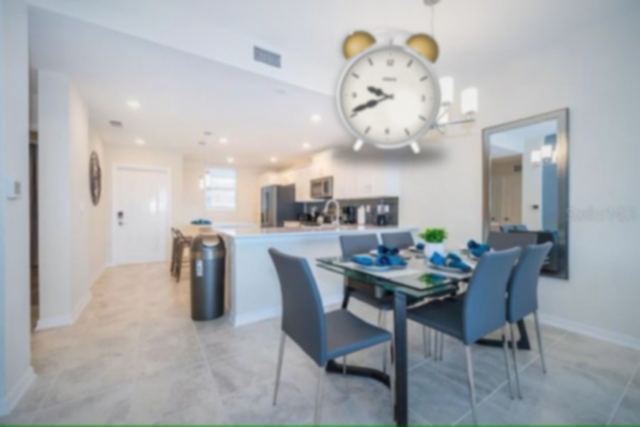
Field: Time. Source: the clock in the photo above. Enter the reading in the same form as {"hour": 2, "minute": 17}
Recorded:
{"hour": 9, "minute": 41}
